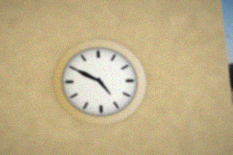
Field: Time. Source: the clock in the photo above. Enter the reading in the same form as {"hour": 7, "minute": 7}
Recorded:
{"hour": 4, "minute": 50}
